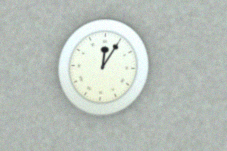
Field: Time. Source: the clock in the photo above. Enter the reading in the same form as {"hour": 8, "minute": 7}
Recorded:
{"hour": 12, "minute": 5}
